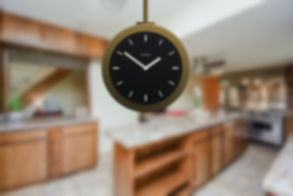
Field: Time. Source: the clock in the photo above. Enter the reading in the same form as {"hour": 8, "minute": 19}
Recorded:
{"hour": 1, "minute": 51}
